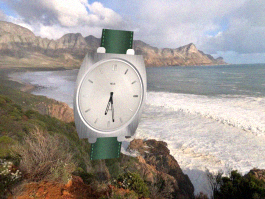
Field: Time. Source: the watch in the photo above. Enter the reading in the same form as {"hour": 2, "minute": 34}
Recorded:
{"hour": 6, "minute": 28}
